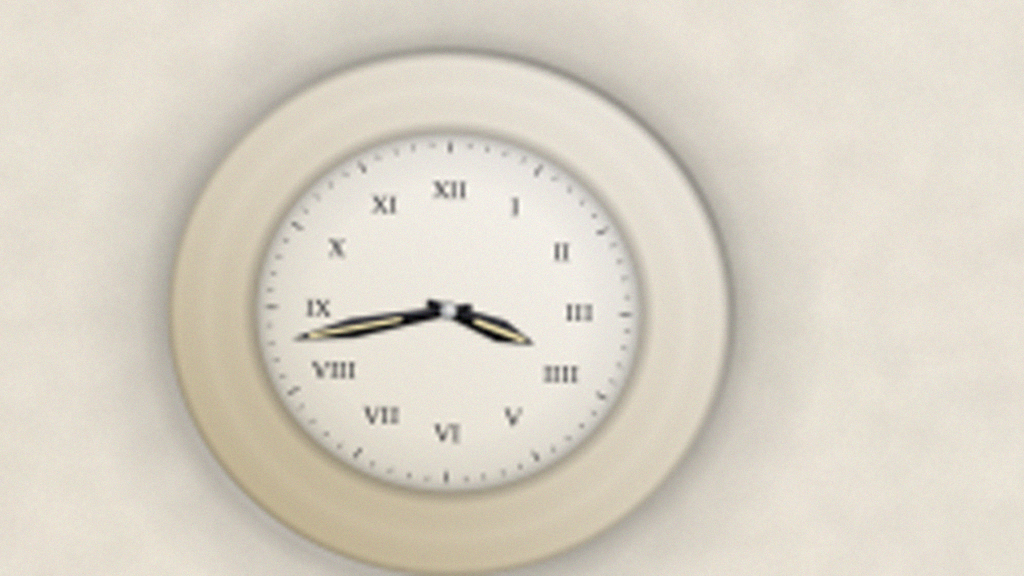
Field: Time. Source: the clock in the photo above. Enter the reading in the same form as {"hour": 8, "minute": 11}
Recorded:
{"hour": 3, "minute": 43}
